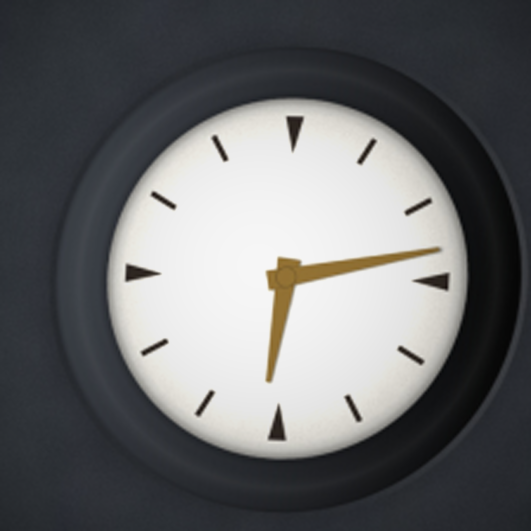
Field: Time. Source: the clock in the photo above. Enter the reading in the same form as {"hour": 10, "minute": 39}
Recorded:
{"hour": 6, "minute": 13}
